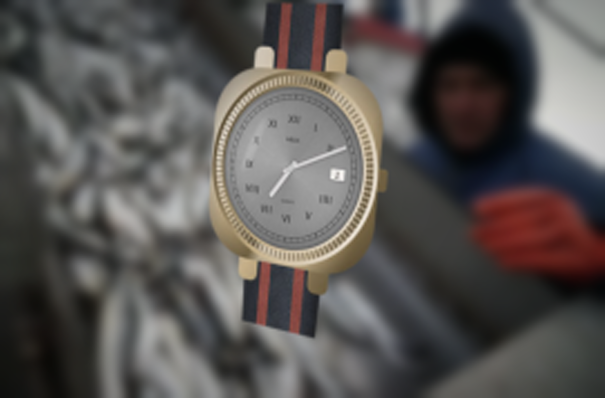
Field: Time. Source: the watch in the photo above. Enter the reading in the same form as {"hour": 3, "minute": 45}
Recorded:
{"hour": 7, "minute": 11}
